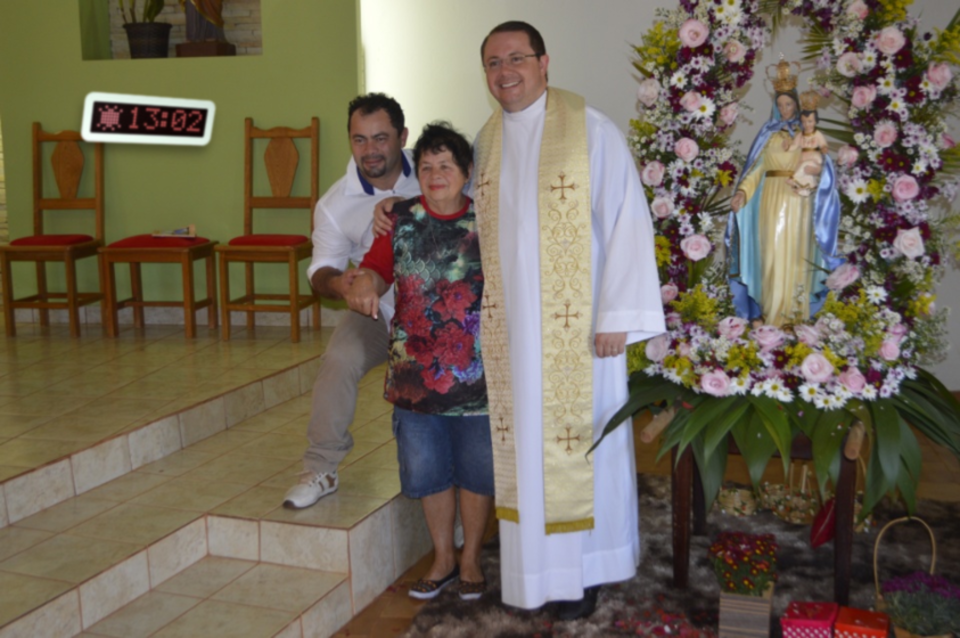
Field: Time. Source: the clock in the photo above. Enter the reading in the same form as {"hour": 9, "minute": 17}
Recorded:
{"hour": 13, "minute": 2}
